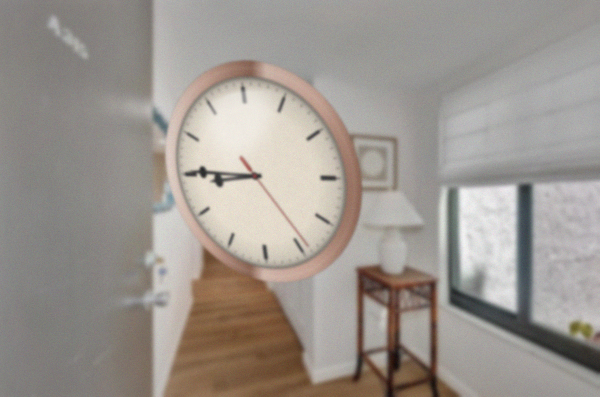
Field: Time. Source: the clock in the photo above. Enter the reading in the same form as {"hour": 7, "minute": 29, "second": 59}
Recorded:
{"hour": 8, "minute": 45, "second": 24}
